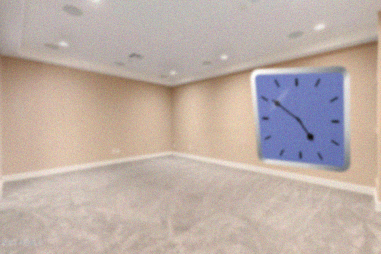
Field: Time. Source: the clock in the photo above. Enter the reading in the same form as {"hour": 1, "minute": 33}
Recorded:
{"hour": 4, "minute": 51}
